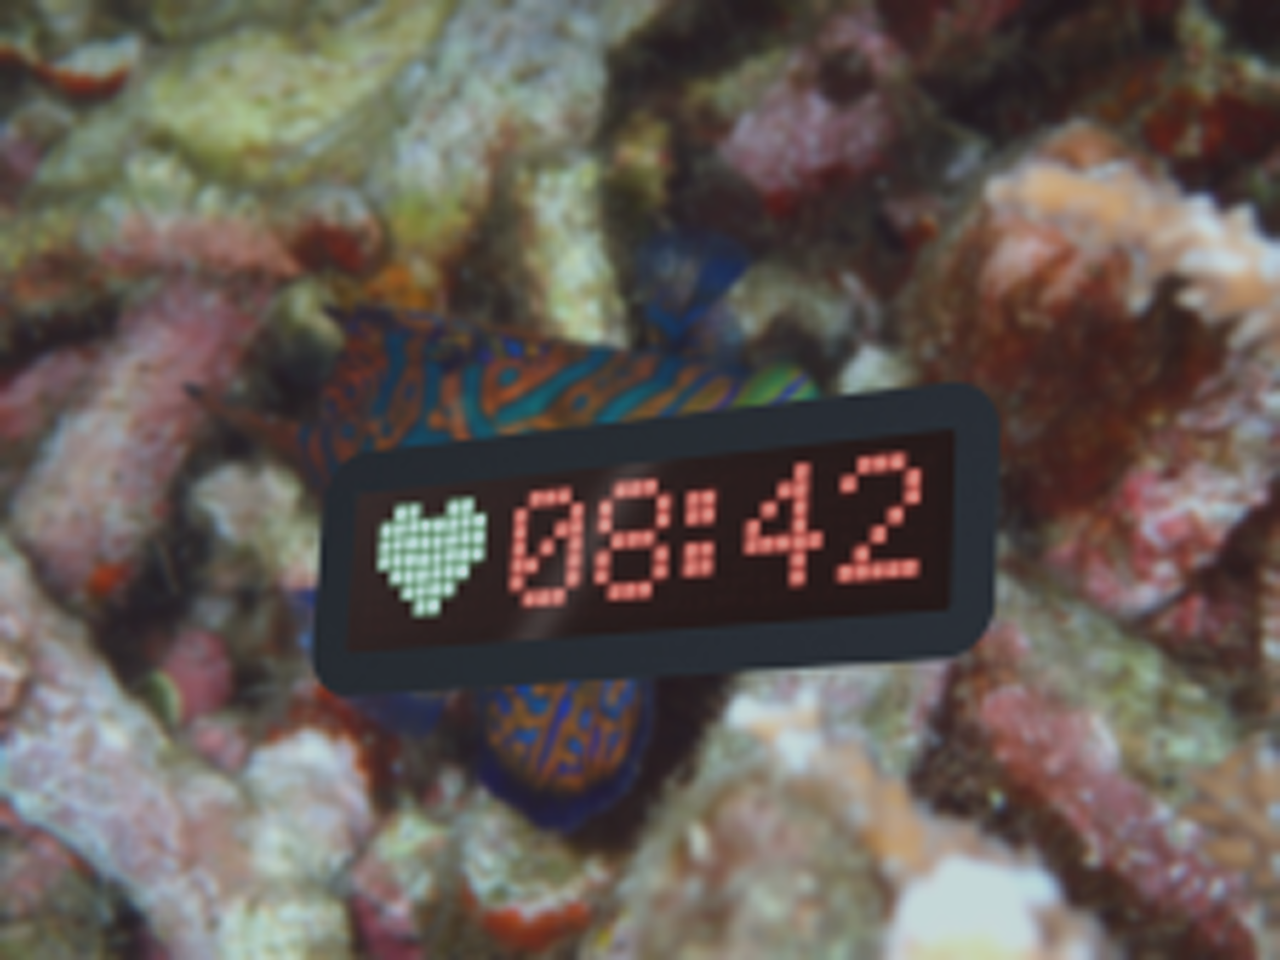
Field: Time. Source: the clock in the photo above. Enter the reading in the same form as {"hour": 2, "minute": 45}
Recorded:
{"hour": 8, "minute": 42}
